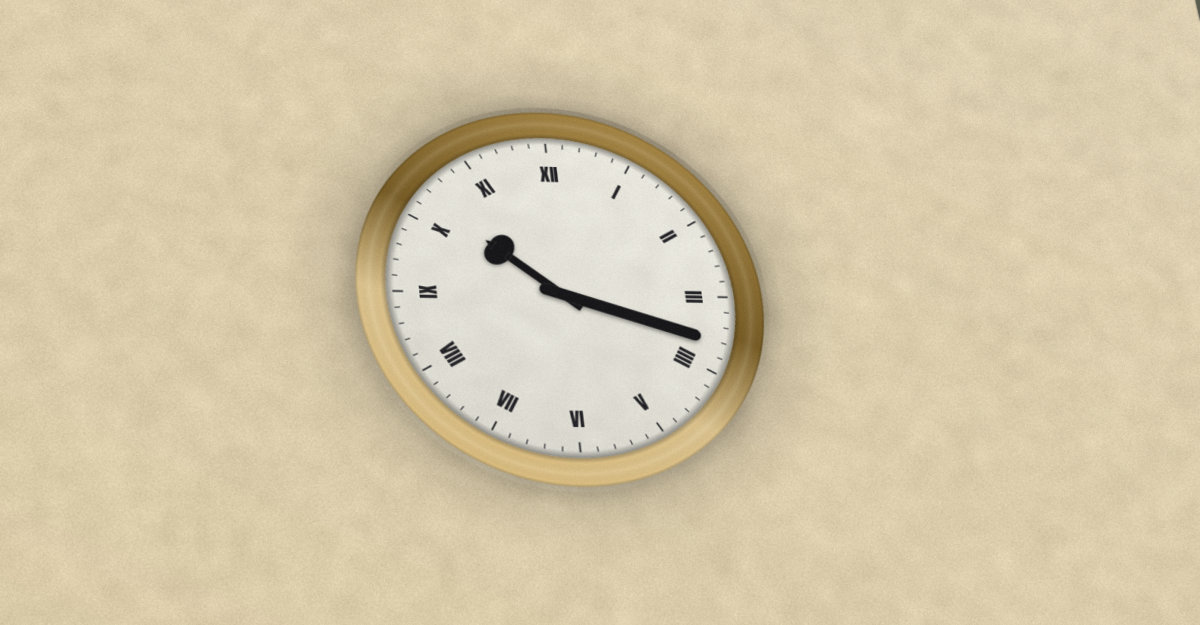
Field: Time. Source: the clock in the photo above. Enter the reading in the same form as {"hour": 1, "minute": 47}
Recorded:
{"hour": 10, "minute": 18}
